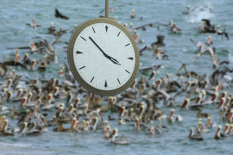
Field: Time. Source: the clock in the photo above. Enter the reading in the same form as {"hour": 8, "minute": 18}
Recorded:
{"hour": 3, "minute": 52}
